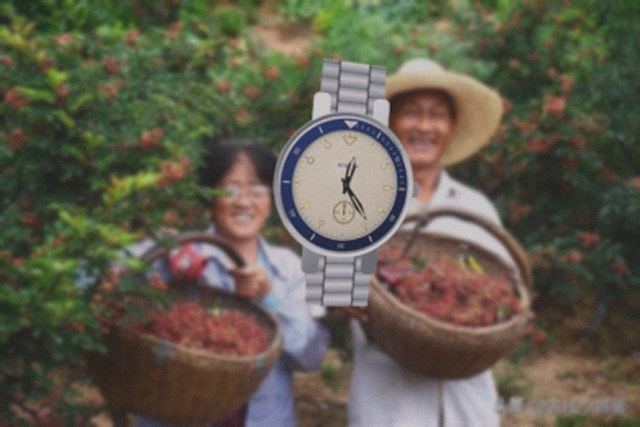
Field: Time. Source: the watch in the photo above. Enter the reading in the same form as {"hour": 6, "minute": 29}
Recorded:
{"hour": 12, "minute": 24}
